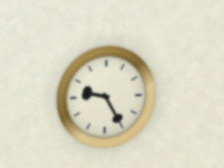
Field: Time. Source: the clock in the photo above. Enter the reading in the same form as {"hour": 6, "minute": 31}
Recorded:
{"hour": 9, "minute": 25}
